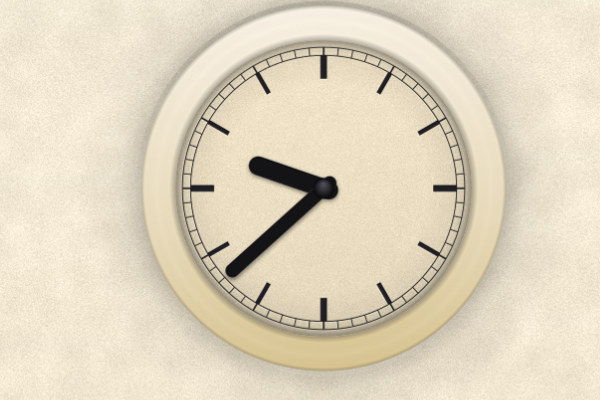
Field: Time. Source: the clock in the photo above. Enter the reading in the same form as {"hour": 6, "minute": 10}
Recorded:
{"hour": 9, "minute": 38}
